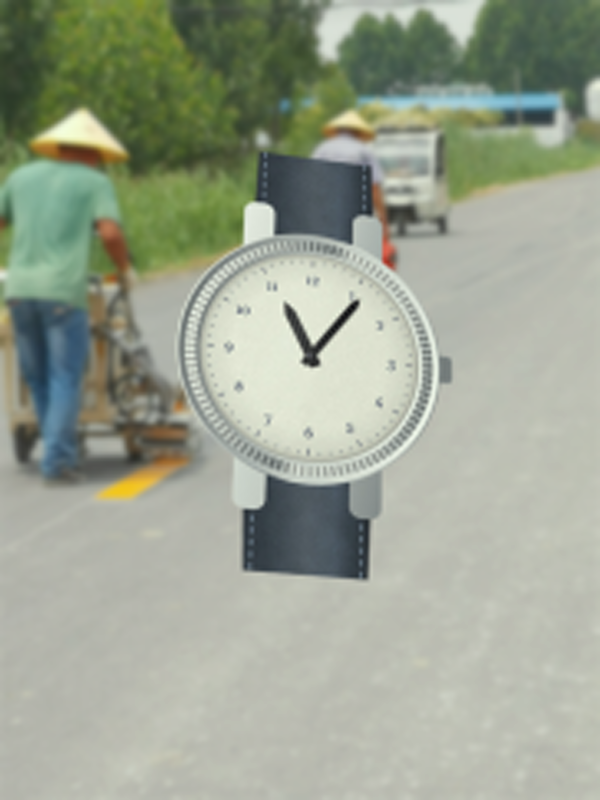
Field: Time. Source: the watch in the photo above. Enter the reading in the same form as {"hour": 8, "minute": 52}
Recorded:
{"hour": 11, "minute": 6}
